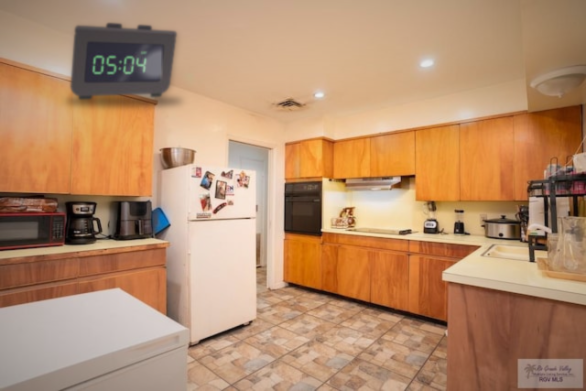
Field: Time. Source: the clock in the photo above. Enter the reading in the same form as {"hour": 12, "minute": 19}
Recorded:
{"hour": 5, "minute": 4}
